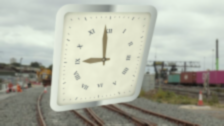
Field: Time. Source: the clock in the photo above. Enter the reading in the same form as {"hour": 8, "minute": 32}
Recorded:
{"hour": 8, "minute": 59}
